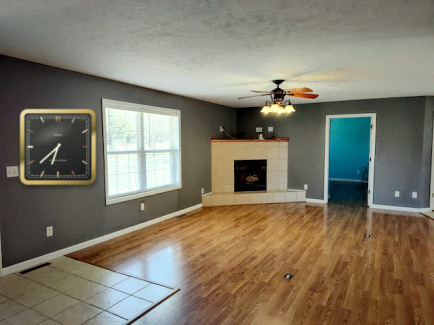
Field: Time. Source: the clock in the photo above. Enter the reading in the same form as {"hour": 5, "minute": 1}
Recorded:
{"hour": 6, "minute": 38}
